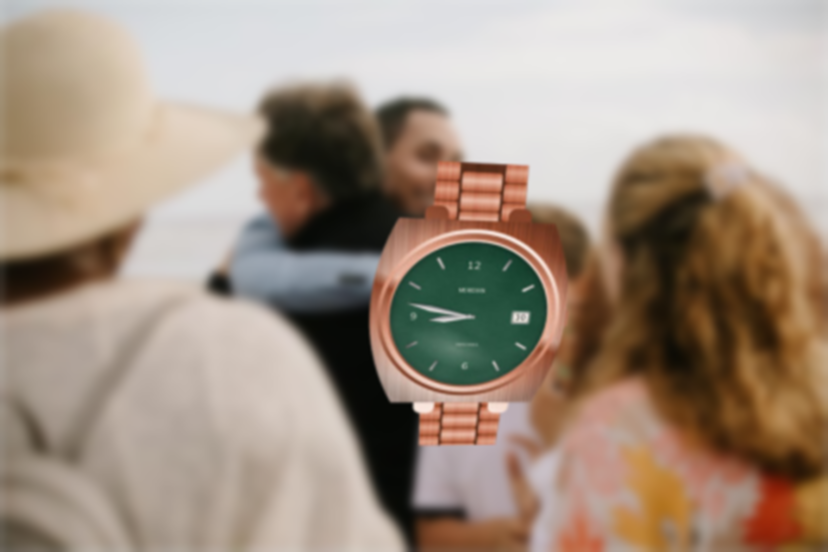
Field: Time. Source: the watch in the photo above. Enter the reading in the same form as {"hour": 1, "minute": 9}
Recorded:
{"hour": 8, "minute": 47}
